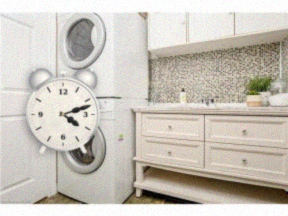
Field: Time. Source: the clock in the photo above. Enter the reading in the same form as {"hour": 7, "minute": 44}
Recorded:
{"hour": 4, "minute": 12}
